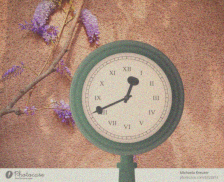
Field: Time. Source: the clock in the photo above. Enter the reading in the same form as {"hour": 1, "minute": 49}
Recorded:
{"hour": 12, "minute": 41}
